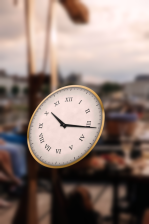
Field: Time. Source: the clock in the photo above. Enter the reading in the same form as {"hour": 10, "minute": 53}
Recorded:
{"hour": 10, "minute": 16}
